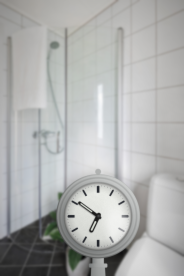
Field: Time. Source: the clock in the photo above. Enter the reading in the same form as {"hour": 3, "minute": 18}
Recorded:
{"hour": 6, "minute": 51}
